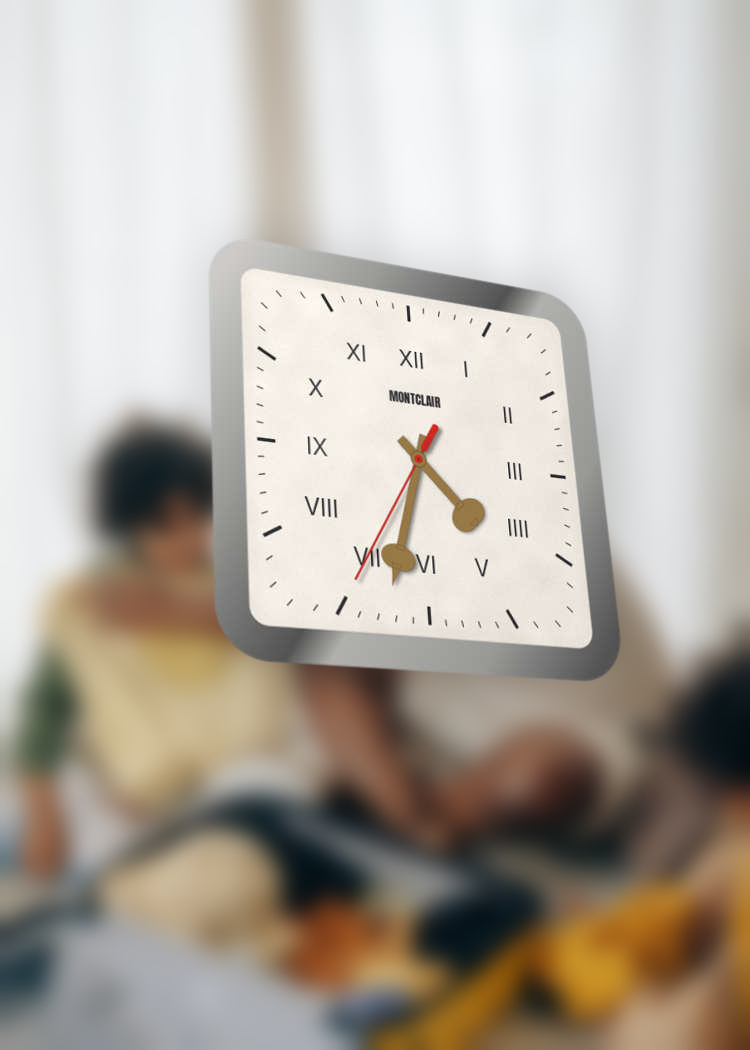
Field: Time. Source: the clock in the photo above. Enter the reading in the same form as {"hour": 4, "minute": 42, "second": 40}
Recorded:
{"hour": 4, "minute": 32, "second": 35}
